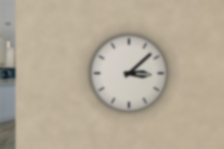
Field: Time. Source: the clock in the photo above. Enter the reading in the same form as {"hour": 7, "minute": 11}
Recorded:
{"hour": 3, "minute": 8}
